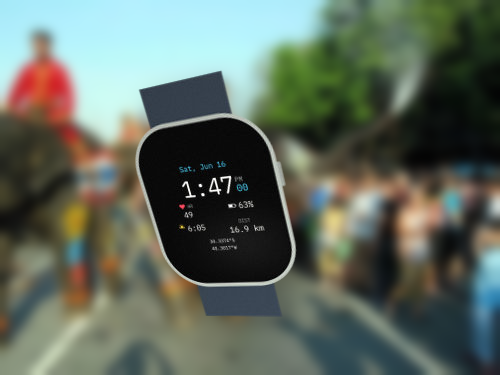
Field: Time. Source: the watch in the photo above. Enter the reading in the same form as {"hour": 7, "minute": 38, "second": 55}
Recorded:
{"hour": 1, "minute": 47, "second": 0}
